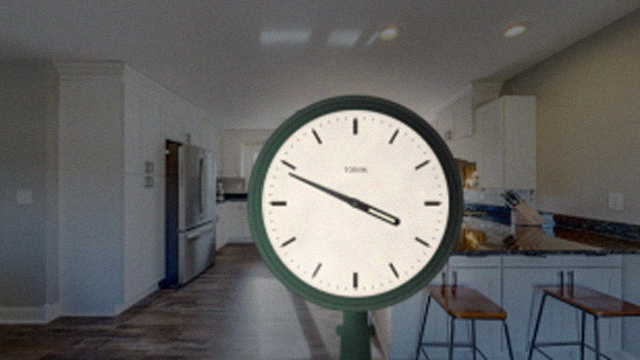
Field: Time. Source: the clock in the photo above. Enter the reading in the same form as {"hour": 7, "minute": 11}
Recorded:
{"hour": 3, "minute": 49}
